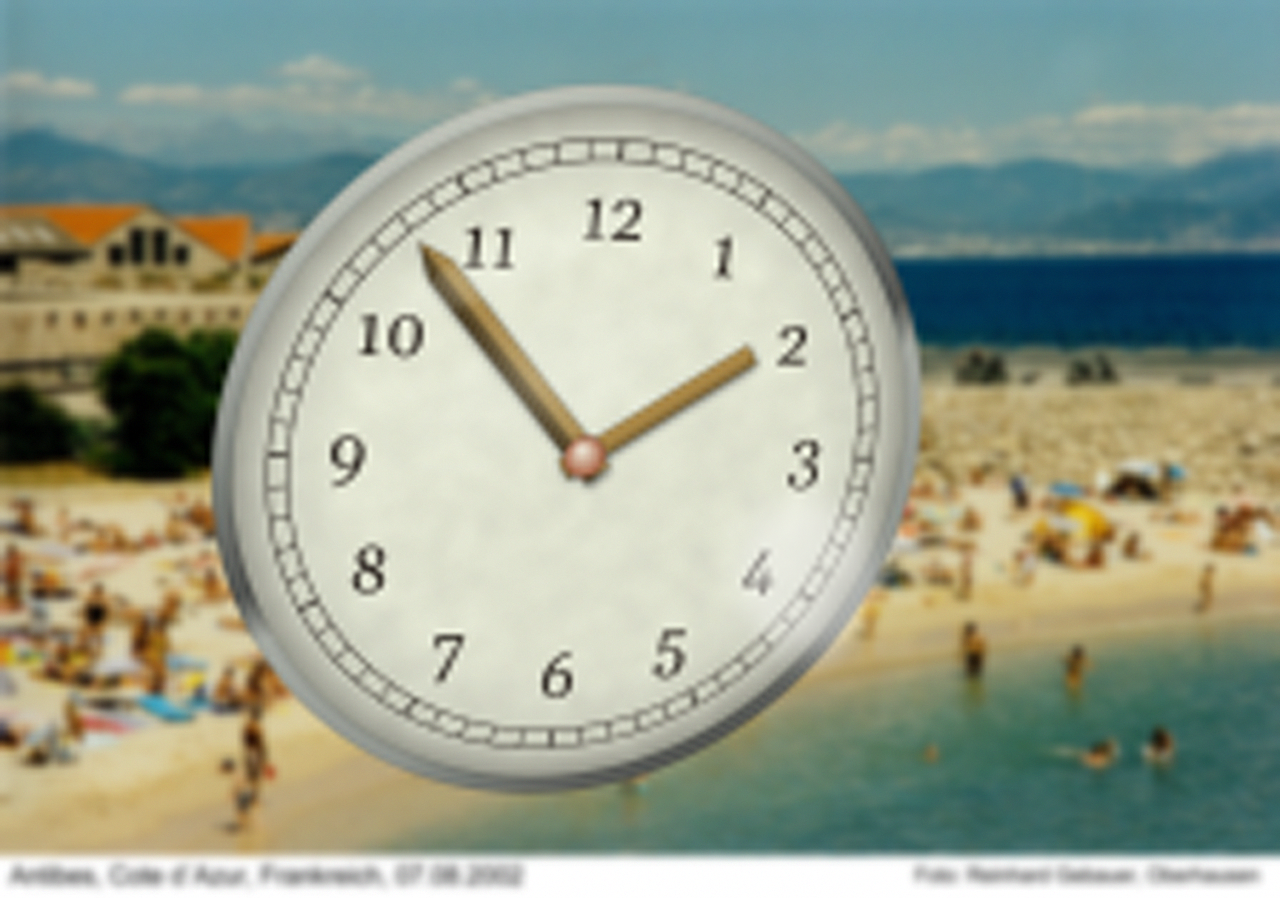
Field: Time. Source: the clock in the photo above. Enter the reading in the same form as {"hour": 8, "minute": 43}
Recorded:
{"hour": 1, "minute": 53}
